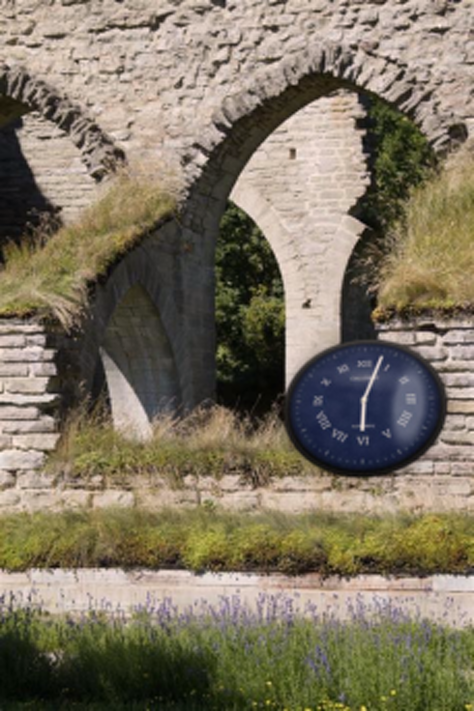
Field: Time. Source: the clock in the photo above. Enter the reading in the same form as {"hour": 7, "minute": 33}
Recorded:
{"hour": 6, "minute": 3}
